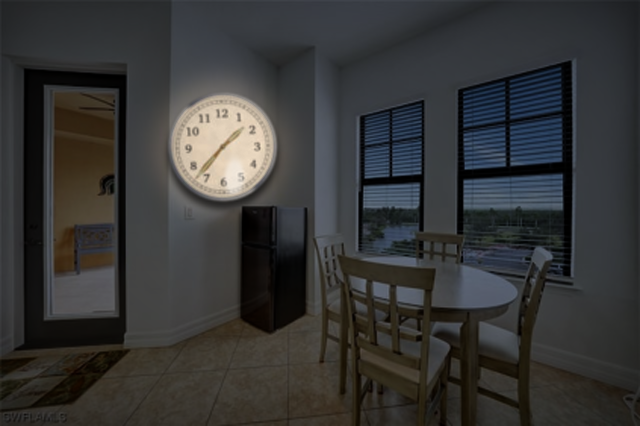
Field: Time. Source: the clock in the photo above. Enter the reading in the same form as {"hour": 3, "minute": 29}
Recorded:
{"hour": 1, "minute": 37}
